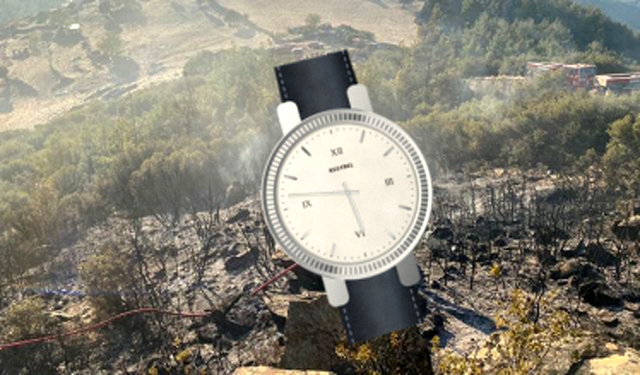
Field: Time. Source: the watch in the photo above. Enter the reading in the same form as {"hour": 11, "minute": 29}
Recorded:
{"hour": 5, "minute": 47}
